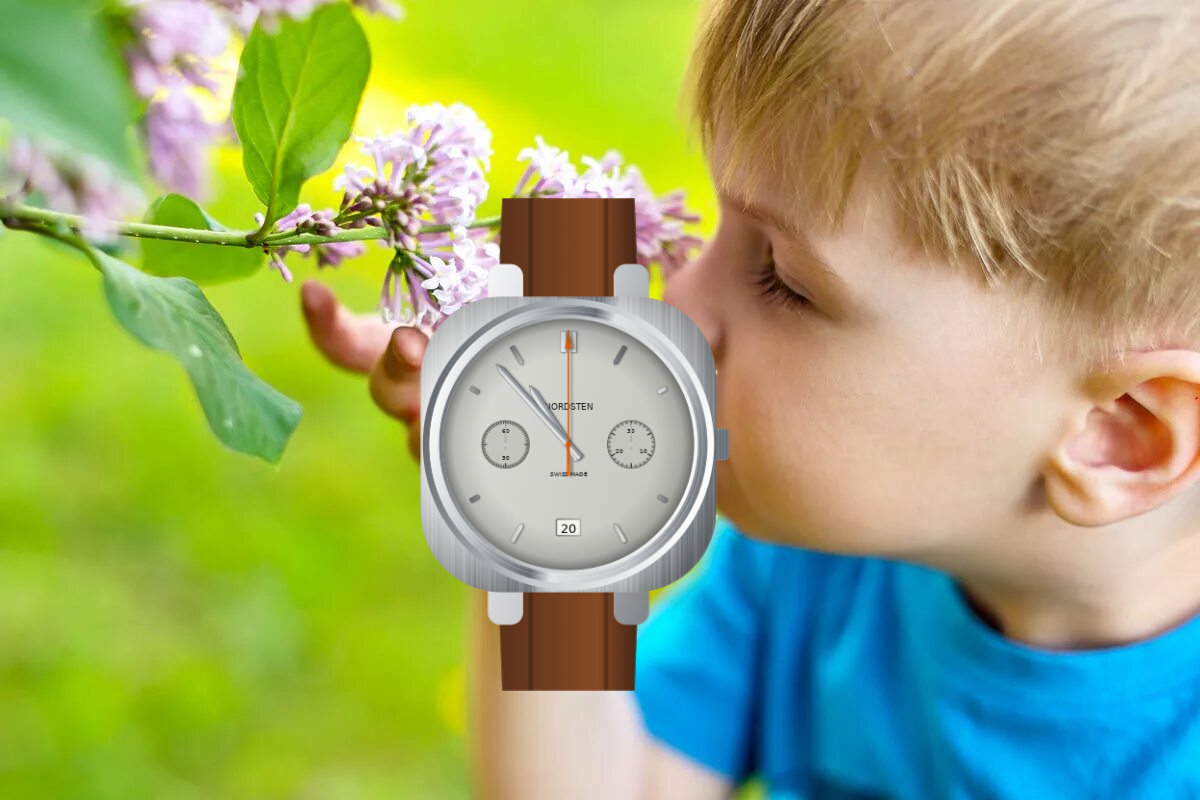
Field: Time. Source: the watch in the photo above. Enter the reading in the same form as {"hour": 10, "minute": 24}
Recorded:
{"hour": 10, "minute": 53}
